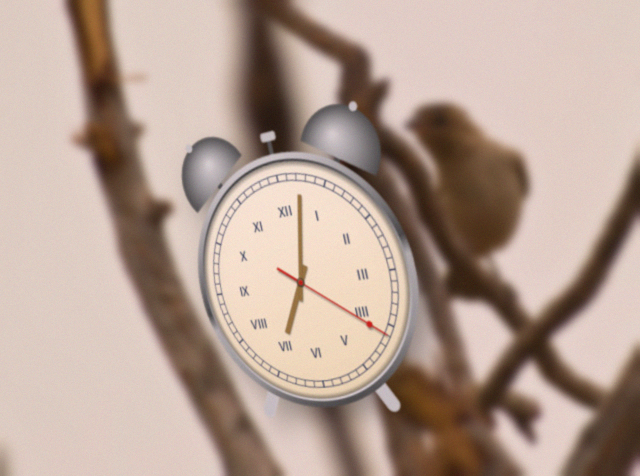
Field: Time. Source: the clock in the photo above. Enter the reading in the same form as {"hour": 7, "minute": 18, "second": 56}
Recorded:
{"hour": 7, "minute": 2, "second": 21}
